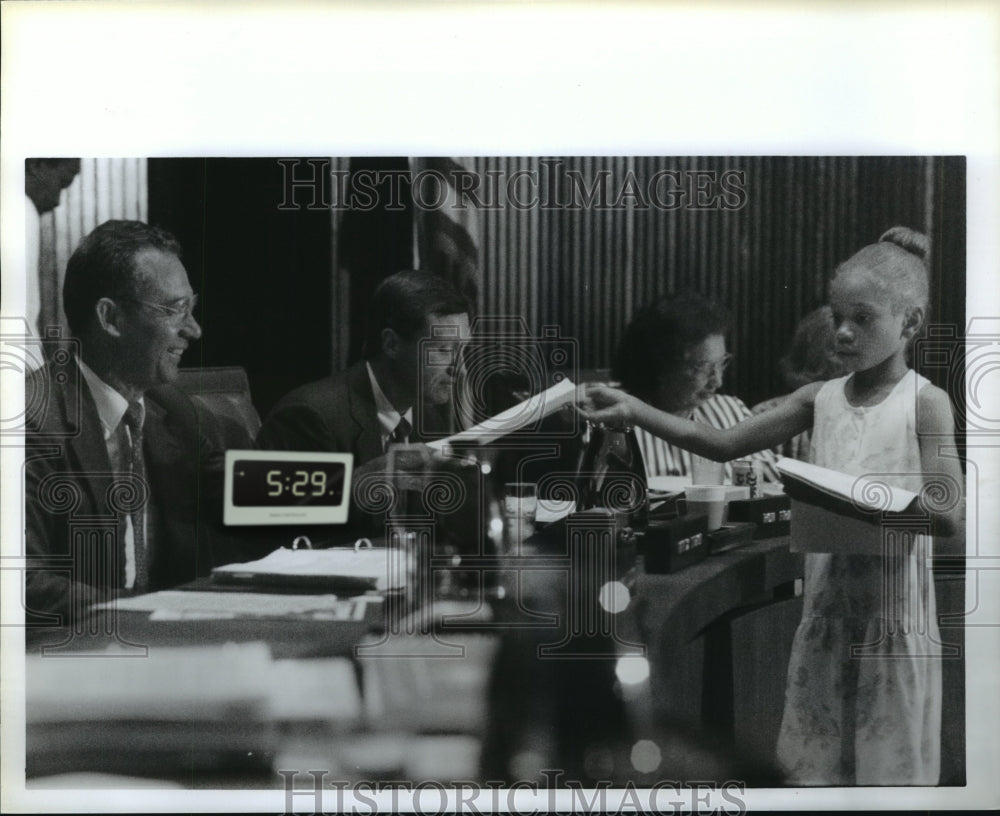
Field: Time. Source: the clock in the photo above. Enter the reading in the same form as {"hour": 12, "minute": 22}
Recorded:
{"hour": 5, "minute": 29}
